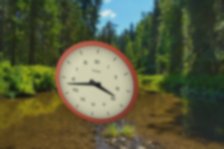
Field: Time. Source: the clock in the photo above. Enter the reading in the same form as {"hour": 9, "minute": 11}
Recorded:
{"hour": 3, "minute": 43}
